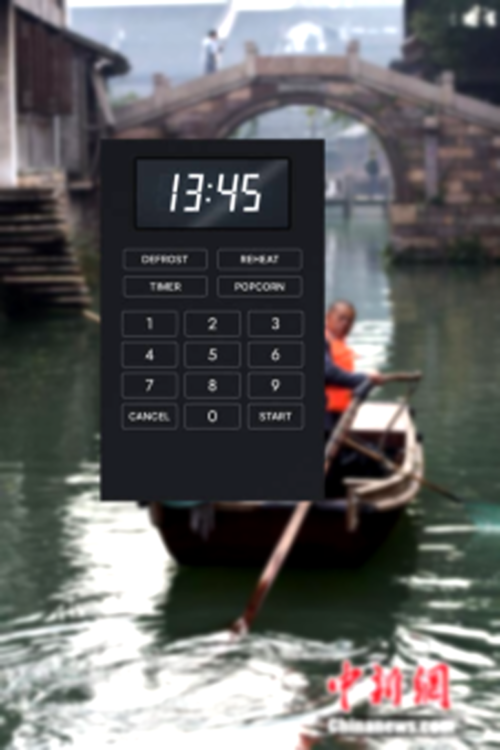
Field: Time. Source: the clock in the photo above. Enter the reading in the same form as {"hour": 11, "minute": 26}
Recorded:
{"hour": 13, "minute": 45}
